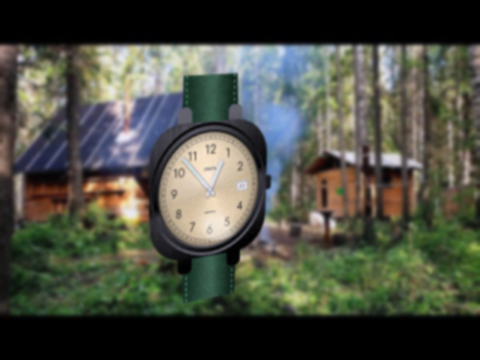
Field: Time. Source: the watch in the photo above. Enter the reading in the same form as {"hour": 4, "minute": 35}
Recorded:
{"hour": 12, "minute": 53}
